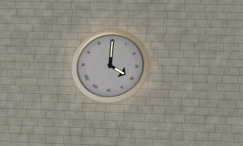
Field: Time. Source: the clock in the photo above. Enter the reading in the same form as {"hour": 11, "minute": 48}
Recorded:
{"hour": 4, "minute": 0}
